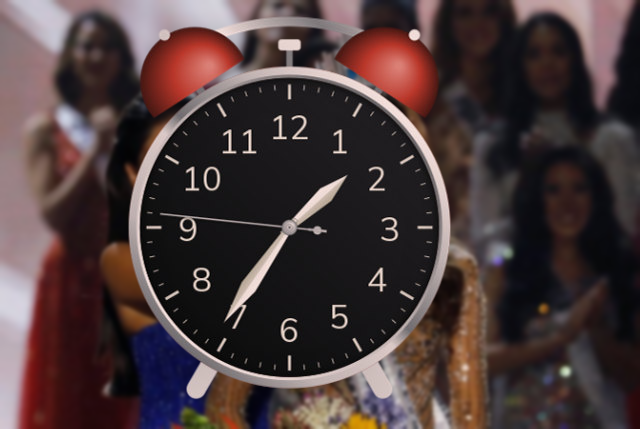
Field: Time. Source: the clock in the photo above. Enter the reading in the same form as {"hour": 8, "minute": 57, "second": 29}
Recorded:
{"hour": 1, "minute": 35, "second": 46}
